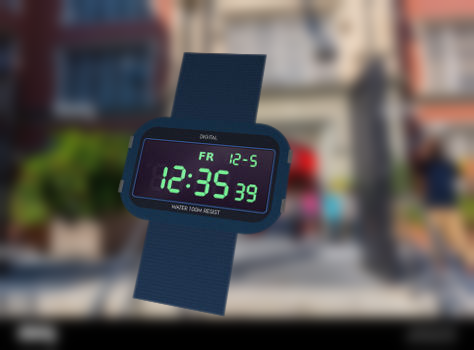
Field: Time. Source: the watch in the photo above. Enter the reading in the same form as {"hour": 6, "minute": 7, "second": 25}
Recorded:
{"hour": 12, "minute": 35, "second": 39}
